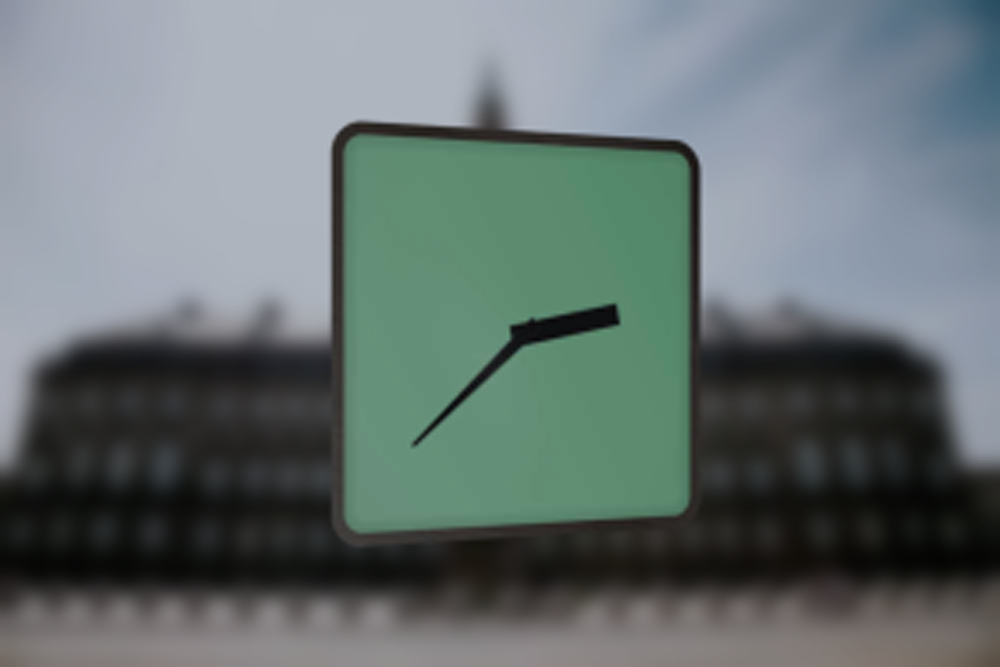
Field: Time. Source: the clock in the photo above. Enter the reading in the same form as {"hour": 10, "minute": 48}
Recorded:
{"hour": 2, "minute": 38}
